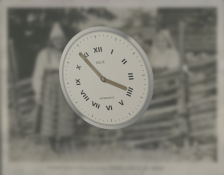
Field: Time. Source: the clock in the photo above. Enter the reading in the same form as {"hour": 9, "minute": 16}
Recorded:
{"hour": 3, "minute": 54}
